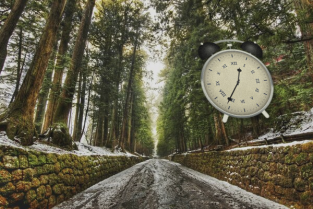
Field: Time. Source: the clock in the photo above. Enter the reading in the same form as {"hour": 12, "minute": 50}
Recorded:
{"hour": 12, "minute": 36}
